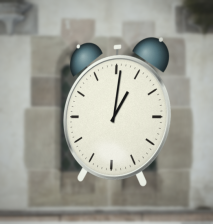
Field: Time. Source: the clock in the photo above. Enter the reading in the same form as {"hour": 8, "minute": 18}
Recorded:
{"hour": 1, "minute": 1}
